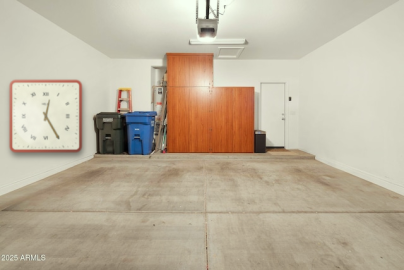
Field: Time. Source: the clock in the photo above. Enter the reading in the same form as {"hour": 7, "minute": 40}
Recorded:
{"hour": 12, "minute": 25}
